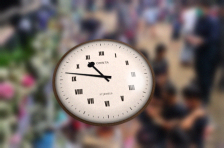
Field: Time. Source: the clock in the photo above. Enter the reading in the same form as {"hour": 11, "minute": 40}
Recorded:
{"hour": 10, "minute": 47}
